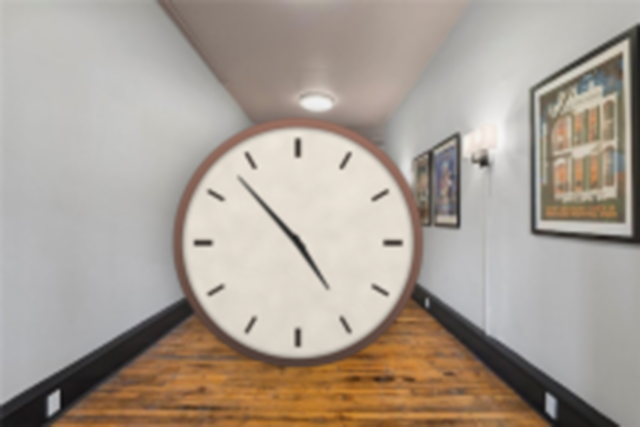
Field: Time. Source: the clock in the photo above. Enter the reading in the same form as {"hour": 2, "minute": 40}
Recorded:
{"hour": 4, "minute": 53}
